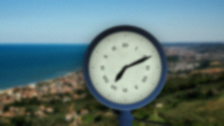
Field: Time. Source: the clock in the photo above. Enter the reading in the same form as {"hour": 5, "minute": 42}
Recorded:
{"hour": 7, "minute": 11}
